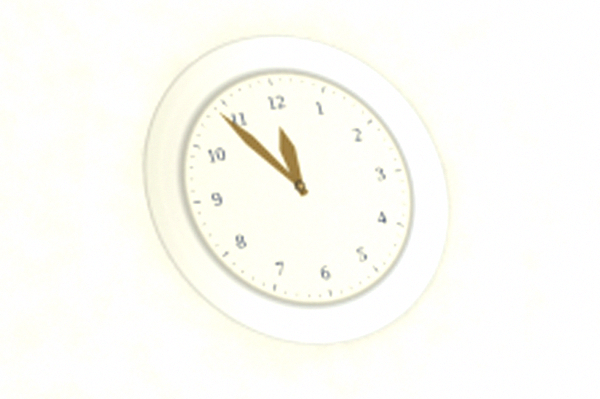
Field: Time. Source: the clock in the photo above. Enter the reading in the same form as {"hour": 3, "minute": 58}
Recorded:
{"hour": 11, "minute": 54}
